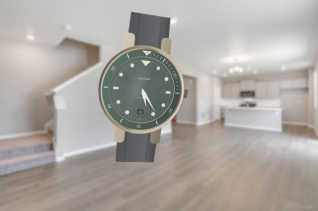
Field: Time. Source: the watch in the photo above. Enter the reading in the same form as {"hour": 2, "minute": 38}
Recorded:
{"hour": 5, "minute": 24}
